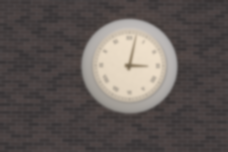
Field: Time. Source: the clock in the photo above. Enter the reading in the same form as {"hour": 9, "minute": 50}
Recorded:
{"hour": 3, "minute": 2}
